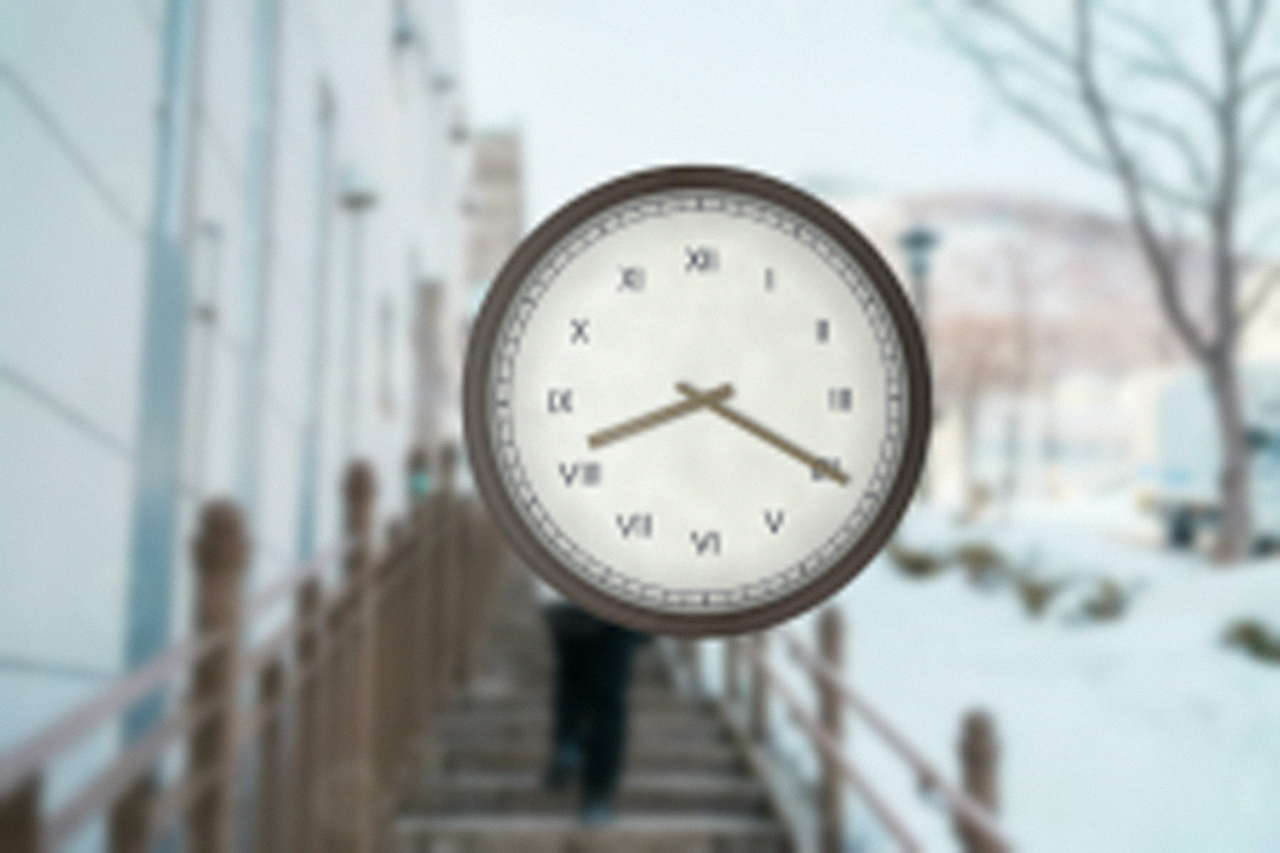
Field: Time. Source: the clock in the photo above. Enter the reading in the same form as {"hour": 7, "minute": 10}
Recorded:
{"hour": 8, "minute": 20}
